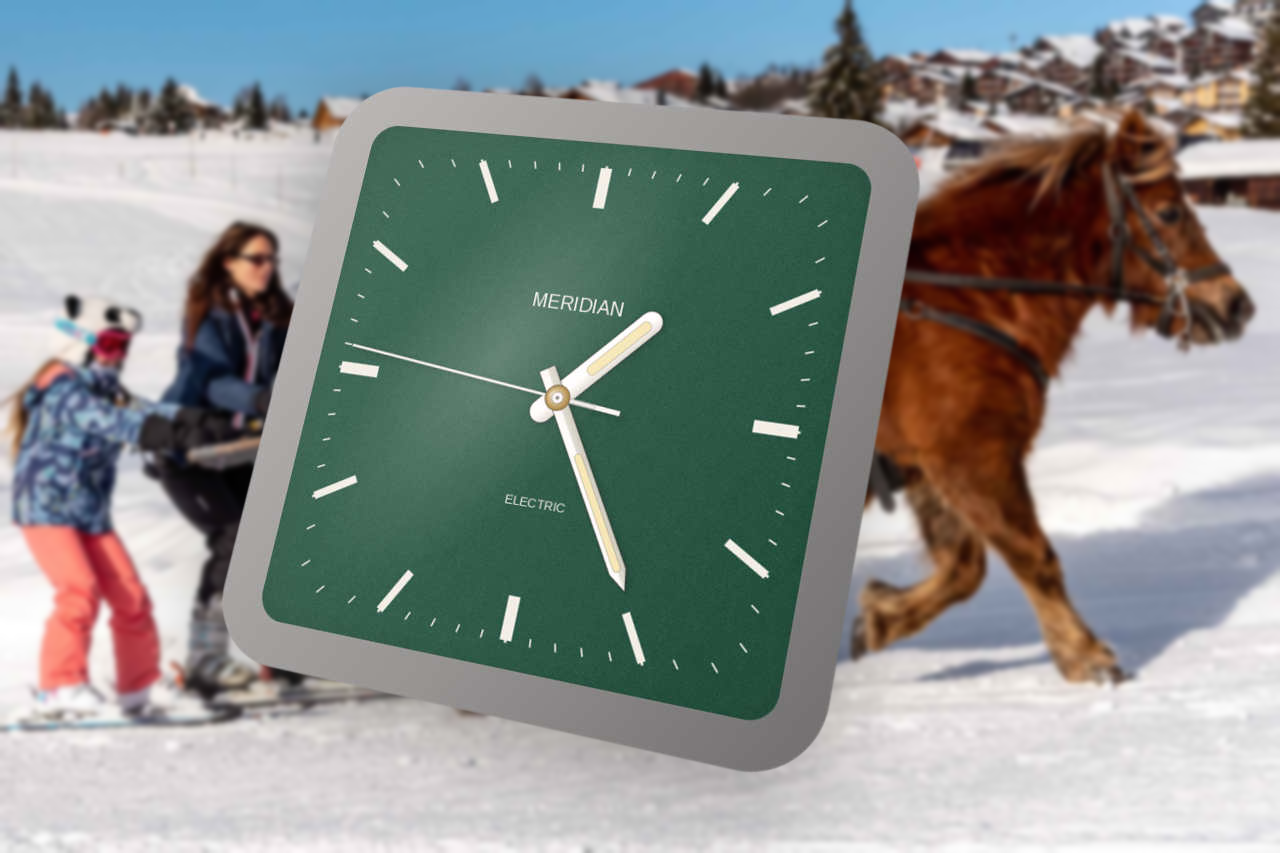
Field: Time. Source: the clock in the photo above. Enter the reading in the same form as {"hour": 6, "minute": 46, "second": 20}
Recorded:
{"hour": 1, "minute": 24, "second": 46}
